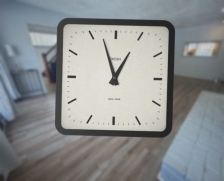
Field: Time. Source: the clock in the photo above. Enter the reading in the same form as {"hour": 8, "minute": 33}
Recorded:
{"hour": 12, "minute": 57}
